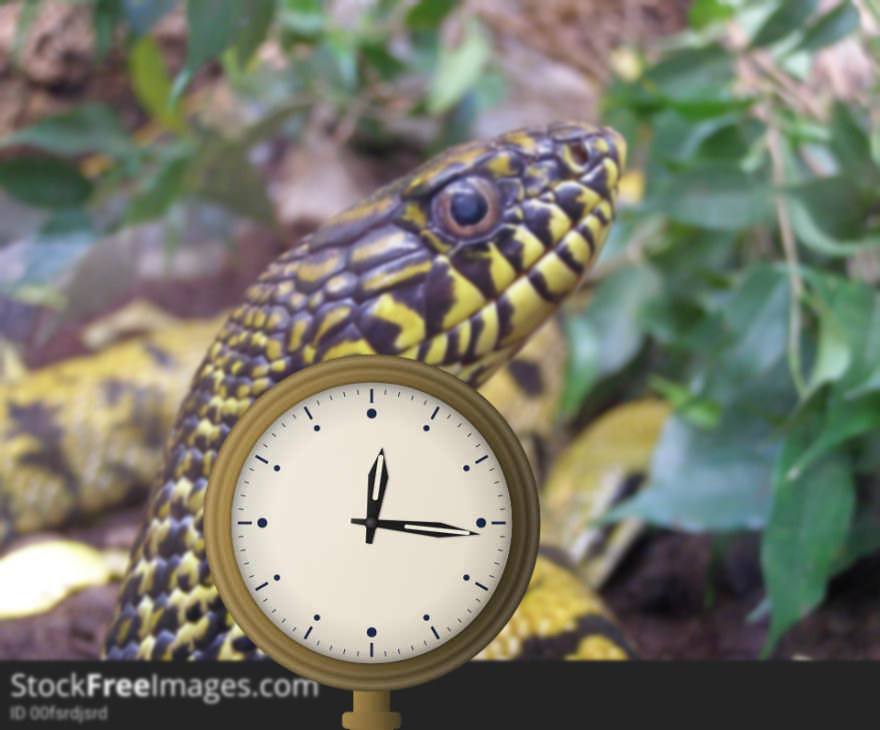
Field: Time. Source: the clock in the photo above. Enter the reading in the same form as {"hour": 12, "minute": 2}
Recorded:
{"hour": 12, "minute": 16}
